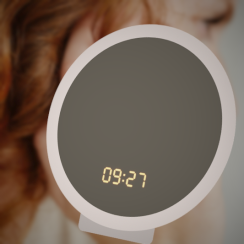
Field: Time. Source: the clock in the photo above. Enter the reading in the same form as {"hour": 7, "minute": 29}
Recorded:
{"hour": 9, "minute": 27}
